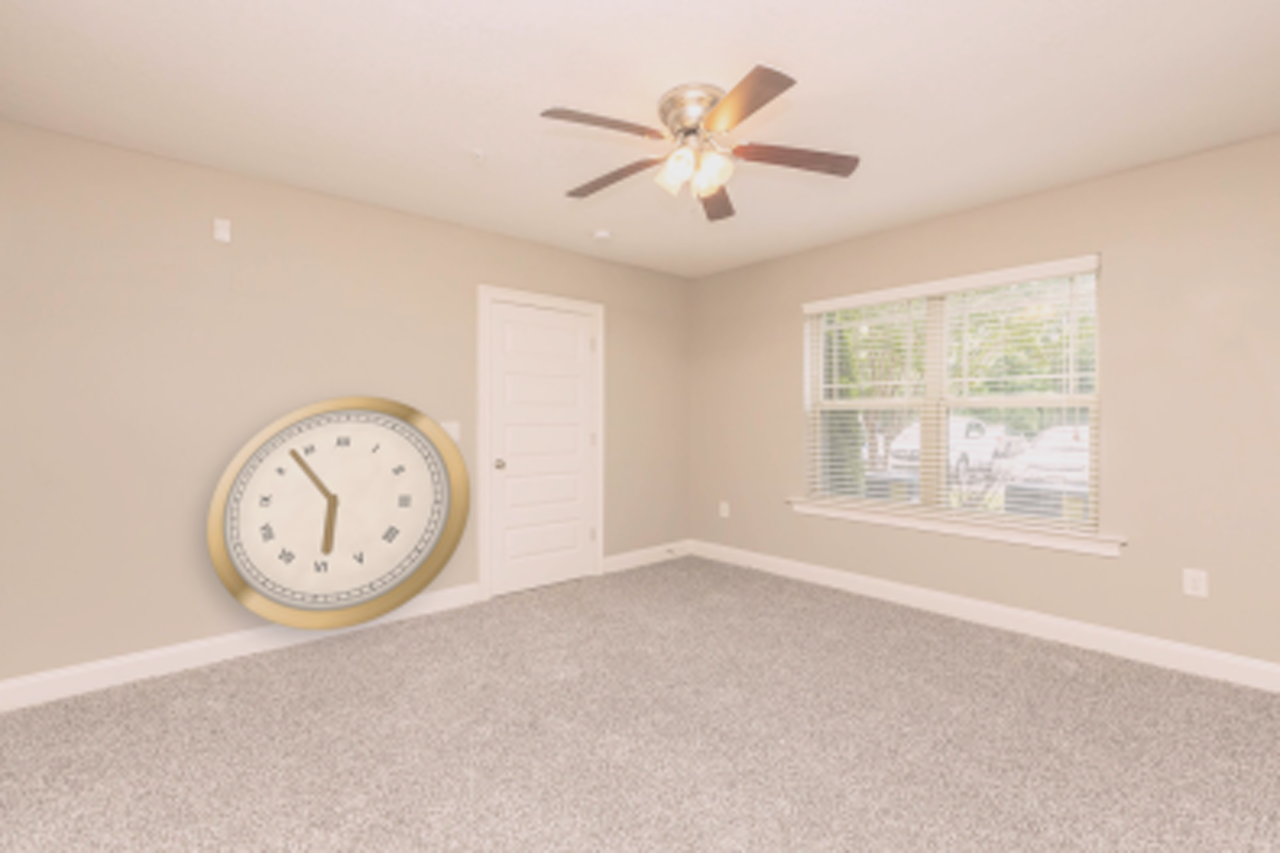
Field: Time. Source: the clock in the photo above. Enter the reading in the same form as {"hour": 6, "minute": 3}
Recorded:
{"hour": 5, "minute": 53}
